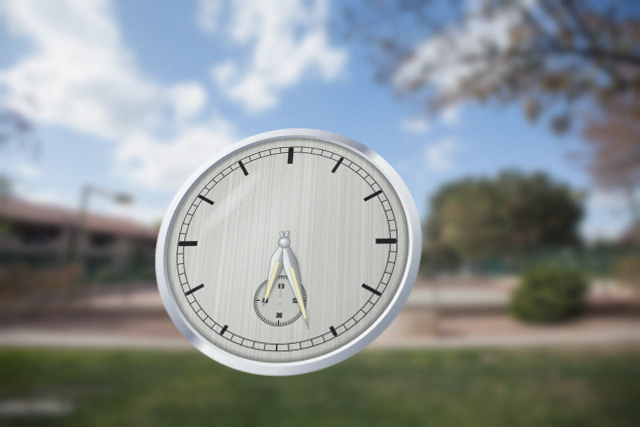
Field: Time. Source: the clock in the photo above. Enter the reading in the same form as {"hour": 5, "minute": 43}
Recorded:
{"hour": 6, "minute": 27}
